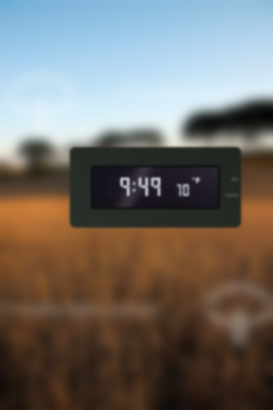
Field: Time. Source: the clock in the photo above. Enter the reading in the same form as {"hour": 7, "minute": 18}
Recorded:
{"hour": 9, "minute": 49}
